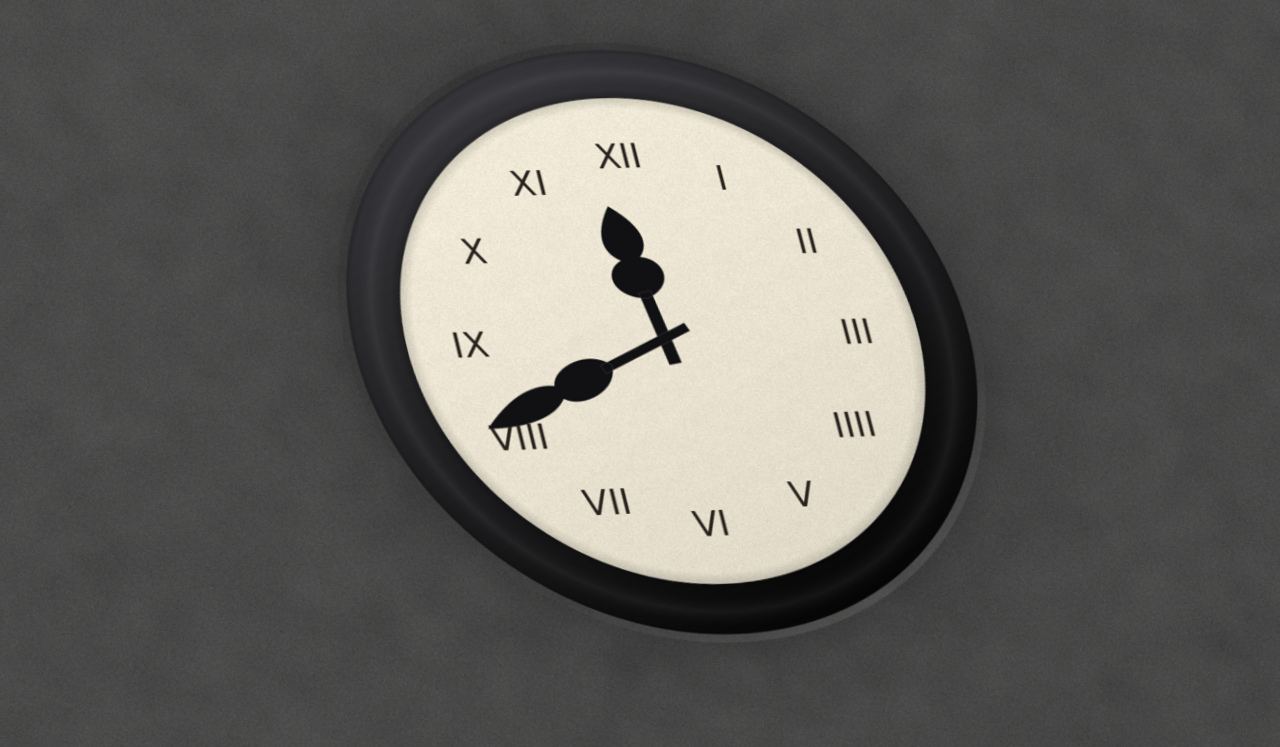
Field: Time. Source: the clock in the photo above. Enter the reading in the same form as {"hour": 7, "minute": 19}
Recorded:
{"hour": 11, "minute": 41}
